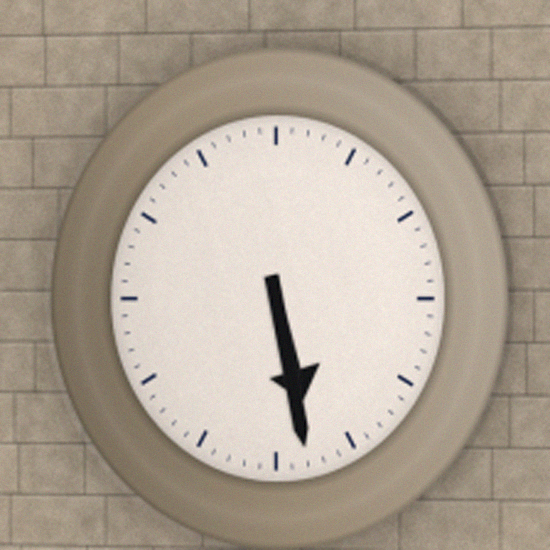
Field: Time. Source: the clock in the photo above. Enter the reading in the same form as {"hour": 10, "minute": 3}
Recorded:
{"hour": 5, "minute": 28}
